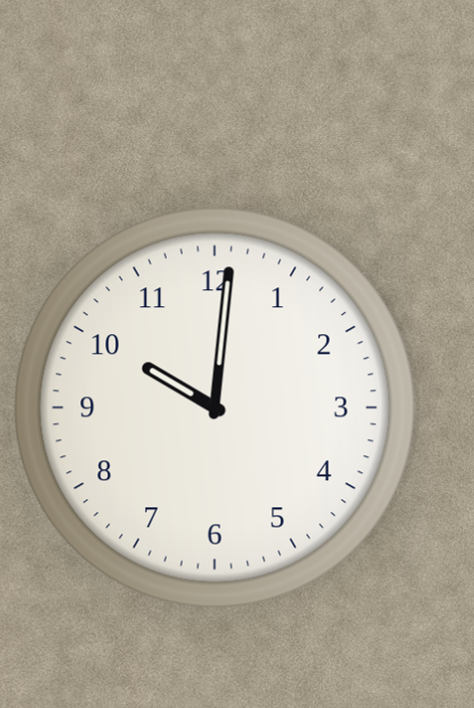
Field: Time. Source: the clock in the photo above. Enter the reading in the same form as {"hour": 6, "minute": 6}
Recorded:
{"hour": 10, "minute": 1}
